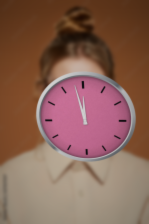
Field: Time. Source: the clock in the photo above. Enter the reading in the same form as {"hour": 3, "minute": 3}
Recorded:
{"hour": 11, "minute": 58}
